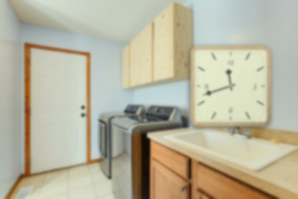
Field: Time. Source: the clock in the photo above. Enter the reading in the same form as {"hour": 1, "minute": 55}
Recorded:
{"hour": 11, "minute": 42}
